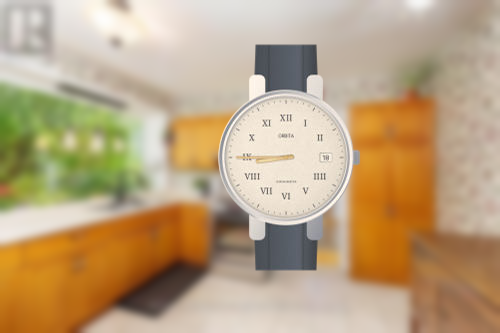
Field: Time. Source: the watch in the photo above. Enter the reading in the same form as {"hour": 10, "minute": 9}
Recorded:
{"hour": 8, "minute": 45}
